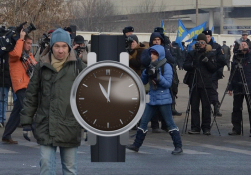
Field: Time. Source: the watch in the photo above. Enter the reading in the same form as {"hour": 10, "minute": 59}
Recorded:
{"hour": 11, "minute": 1}
